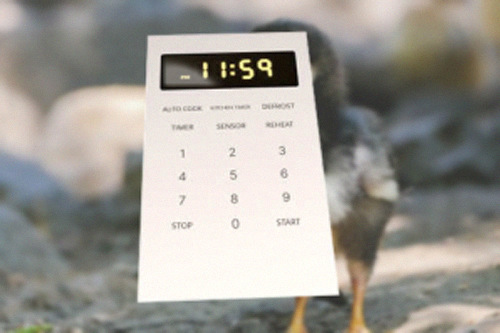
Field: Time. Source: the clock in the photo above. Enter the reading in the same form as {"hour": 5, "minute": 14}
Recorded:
{"hour": 11, "minute": 59}
